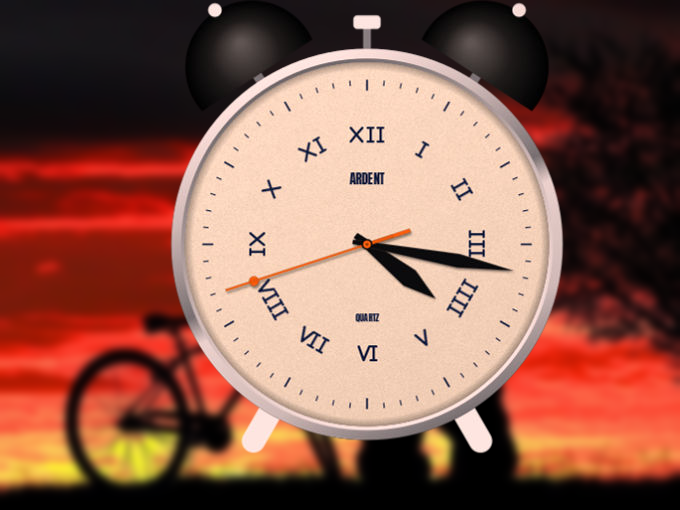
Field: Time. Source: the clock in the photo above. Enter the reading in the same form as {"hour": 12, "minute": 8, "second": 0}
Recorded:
{"hour": 4, "minute": 16, "second": 42}
